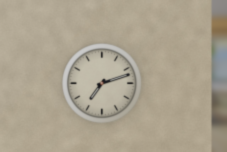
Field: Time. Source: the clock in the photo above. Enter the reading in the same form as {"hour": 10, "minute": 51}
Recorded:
{"hour": 7, "minute": 12}
